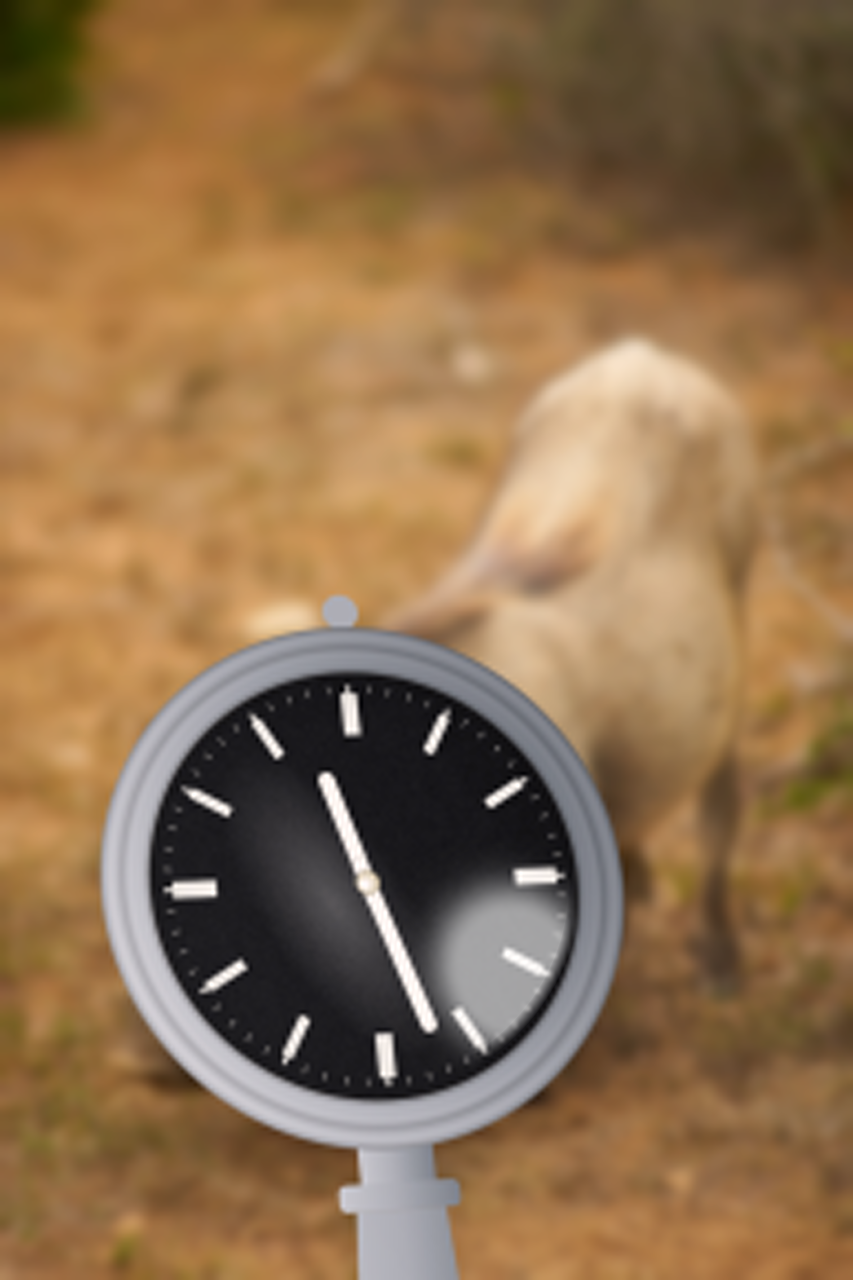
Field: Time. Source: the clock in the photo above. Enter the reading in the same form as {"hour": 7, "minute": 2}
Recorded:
{"hour": 11, "minute": 27}
